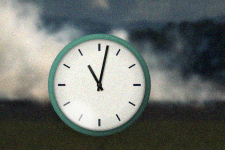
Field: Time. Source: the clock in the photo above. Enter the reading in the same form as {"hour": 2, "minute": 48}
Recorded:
{"hour": 11, "minute": 2}
